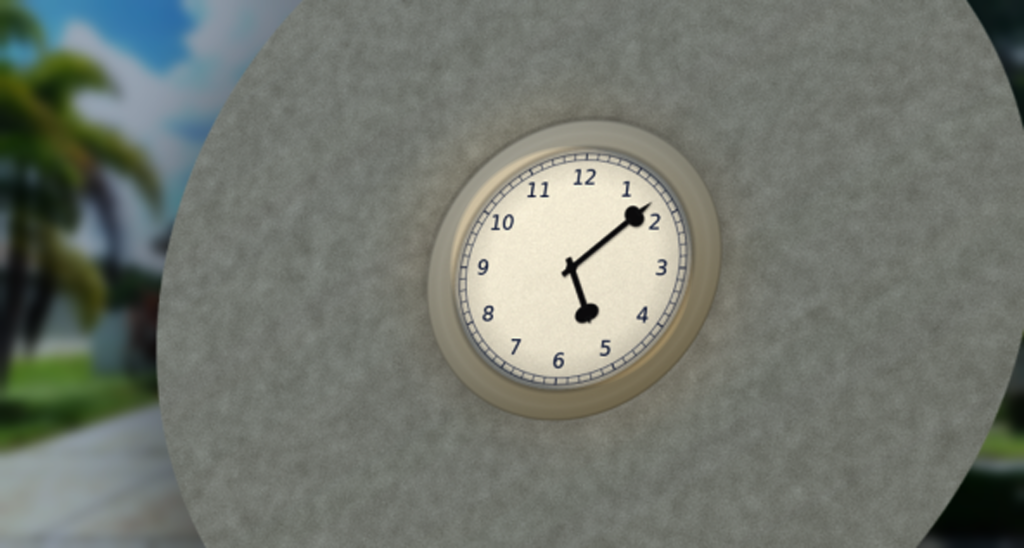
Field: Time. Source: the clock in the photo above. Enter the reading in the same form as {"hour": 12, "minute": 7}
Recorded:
{"hour": 5, "minute": 8}
